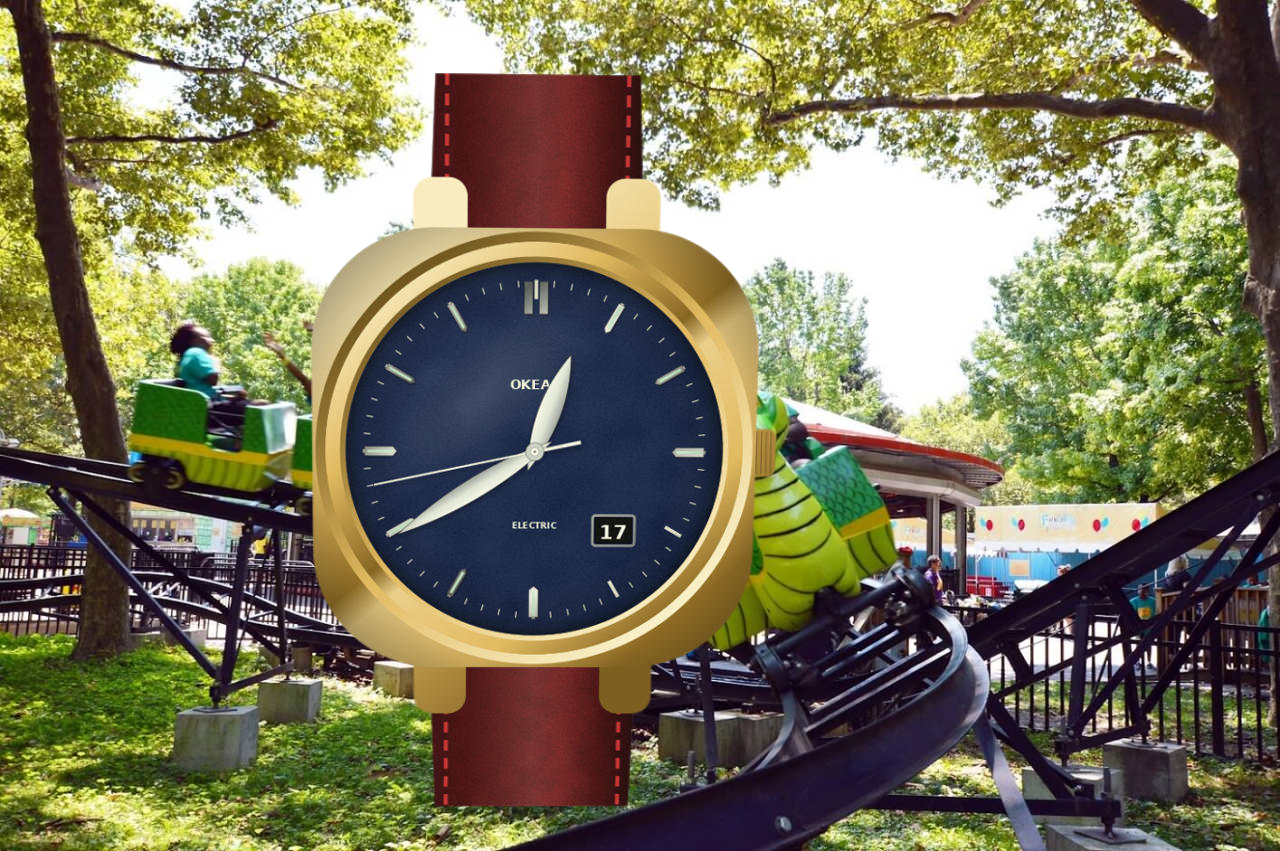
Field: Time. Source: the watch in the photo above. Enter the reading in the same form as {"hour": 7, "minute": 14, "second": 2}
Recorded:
{"hour": 12, "minute": 39, "second": 43}
